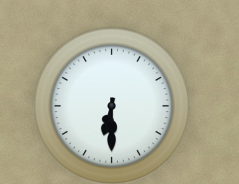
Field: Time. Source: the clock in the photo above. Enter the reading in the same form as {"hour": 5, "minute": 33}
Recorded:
{"hour": 6, "minute": 30}
